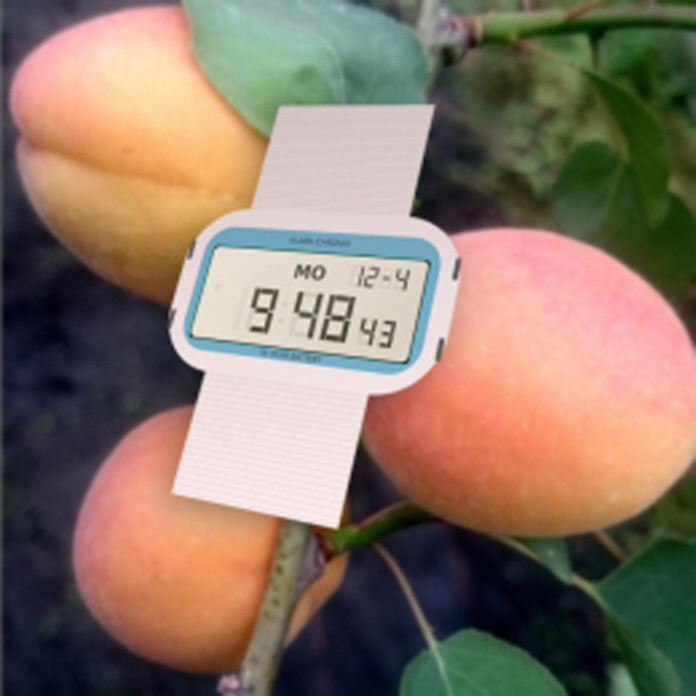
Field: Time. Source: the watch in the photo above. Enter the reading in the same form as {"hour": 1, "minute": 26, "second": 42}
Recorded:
{"hour": 9, "minute": 48, "second": 43}
